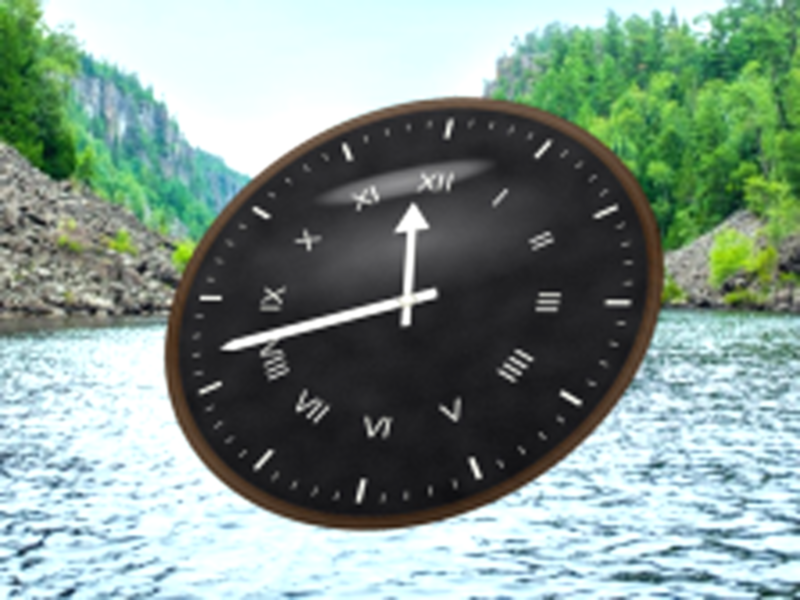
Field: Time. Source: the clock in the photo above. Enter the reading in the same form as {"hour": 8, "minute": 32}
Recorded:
{"hour": 11, "minute": 42}
